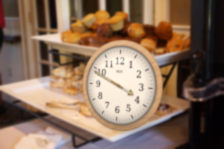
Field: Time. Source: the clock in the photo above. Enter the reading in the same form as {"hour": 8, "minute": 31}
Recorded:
{"hour": 3, "minute": 49}
